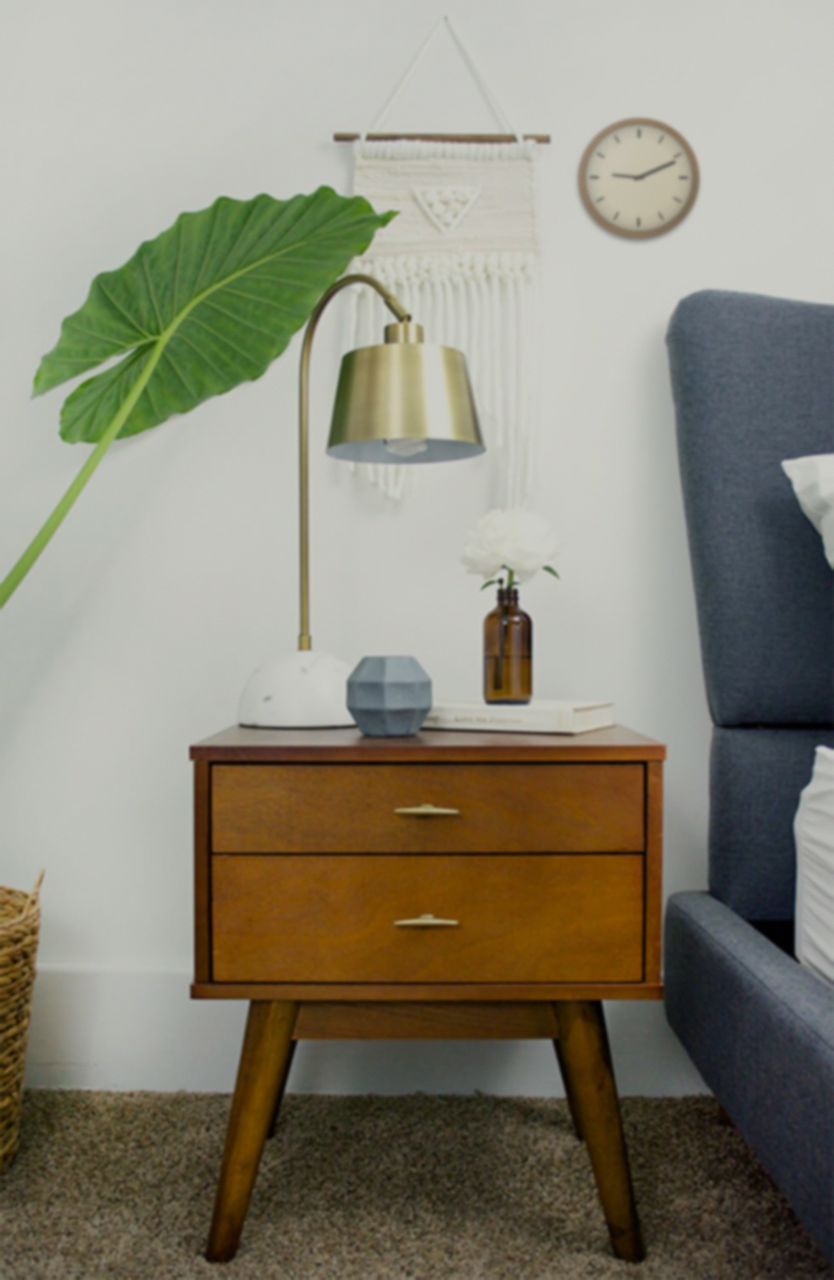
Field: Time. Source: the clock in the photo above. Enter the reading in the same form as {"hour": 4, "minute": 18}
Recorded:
{"hour": 9, "minute": 11}
